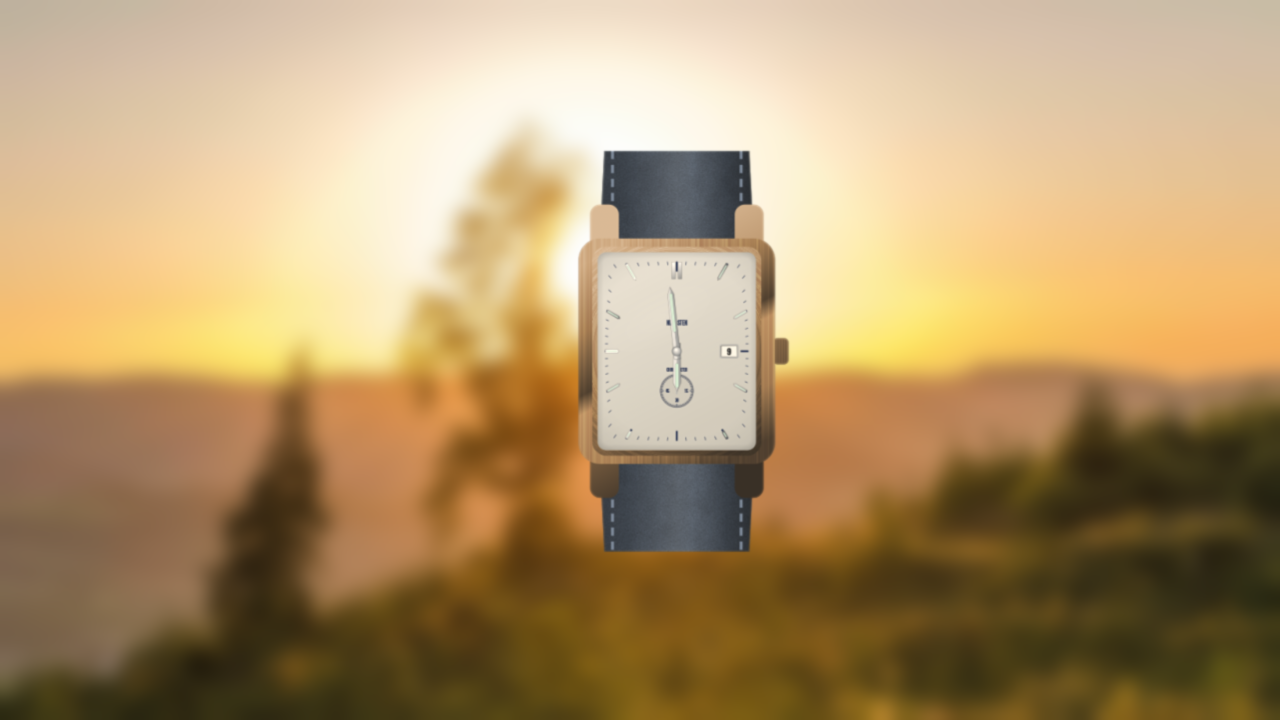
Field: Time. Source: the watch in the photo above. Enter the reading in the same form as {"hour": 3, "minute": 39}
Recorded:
{"hour": 5, "minute": 59}
